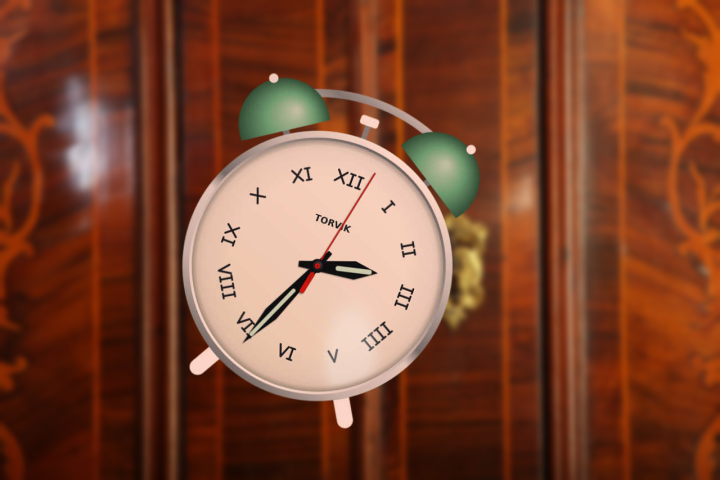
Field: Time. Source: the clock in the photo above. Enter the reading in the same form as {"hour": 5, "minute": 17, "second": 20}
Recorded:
{"hour": 2, "minute": 34, "second": 2}
